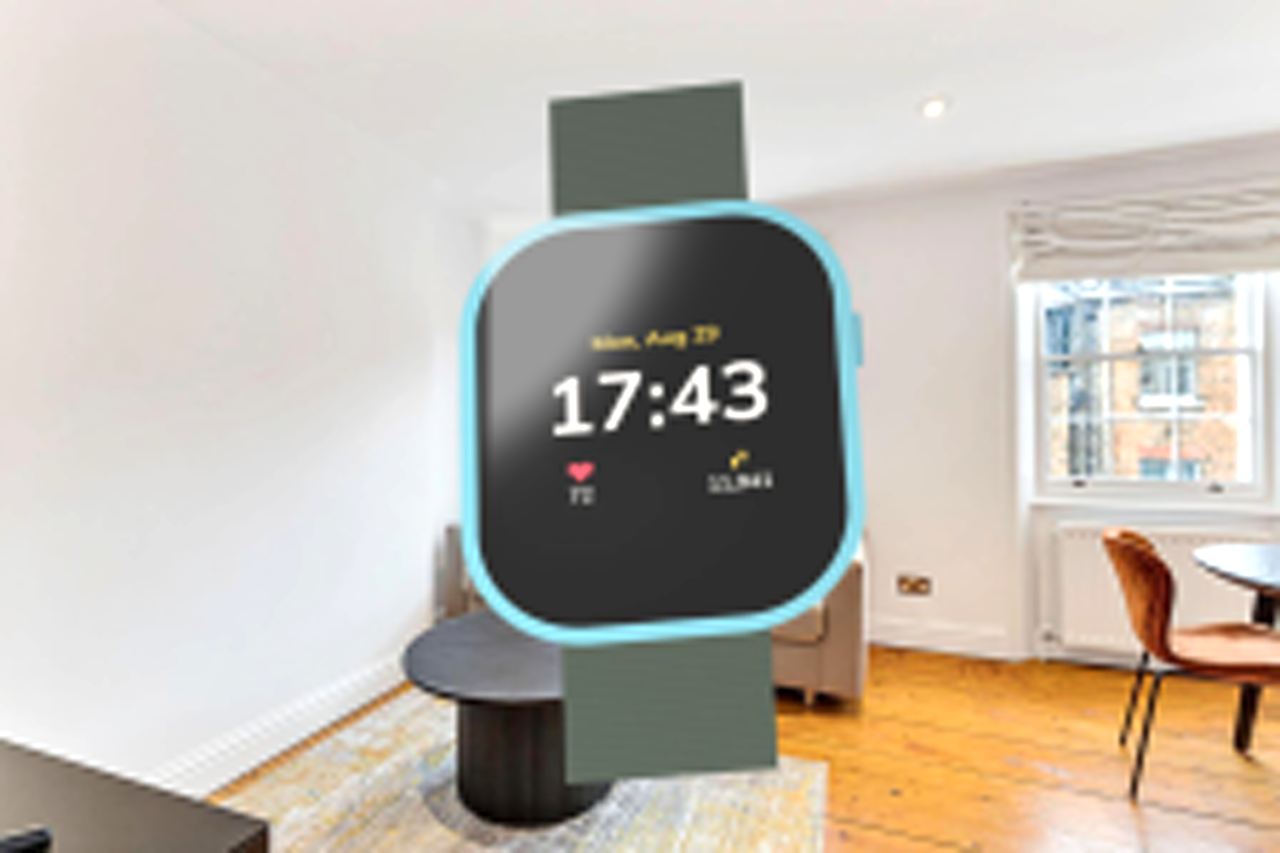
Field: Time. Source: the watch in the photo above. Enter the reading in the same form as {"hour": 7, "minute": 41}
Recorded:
{"hour": 17, "minute": 43}
